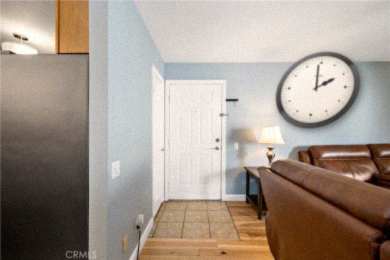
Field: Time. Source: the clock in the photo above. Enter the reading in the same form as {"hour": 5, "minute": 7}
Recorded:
{"hour": 1, "minute": 59}
